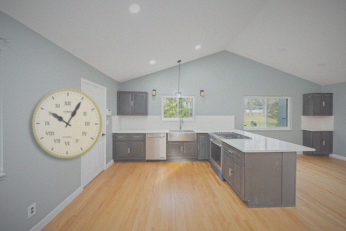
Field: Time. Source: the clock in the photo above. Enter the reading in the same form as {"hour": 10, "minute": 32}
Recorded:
{"hour": 10, "minute": 5}
